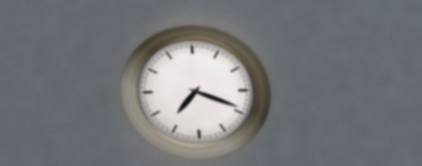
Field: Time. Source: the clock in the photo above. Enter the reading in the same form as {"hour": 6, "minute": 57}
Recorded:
{"hour": 7, "minute": 19}
